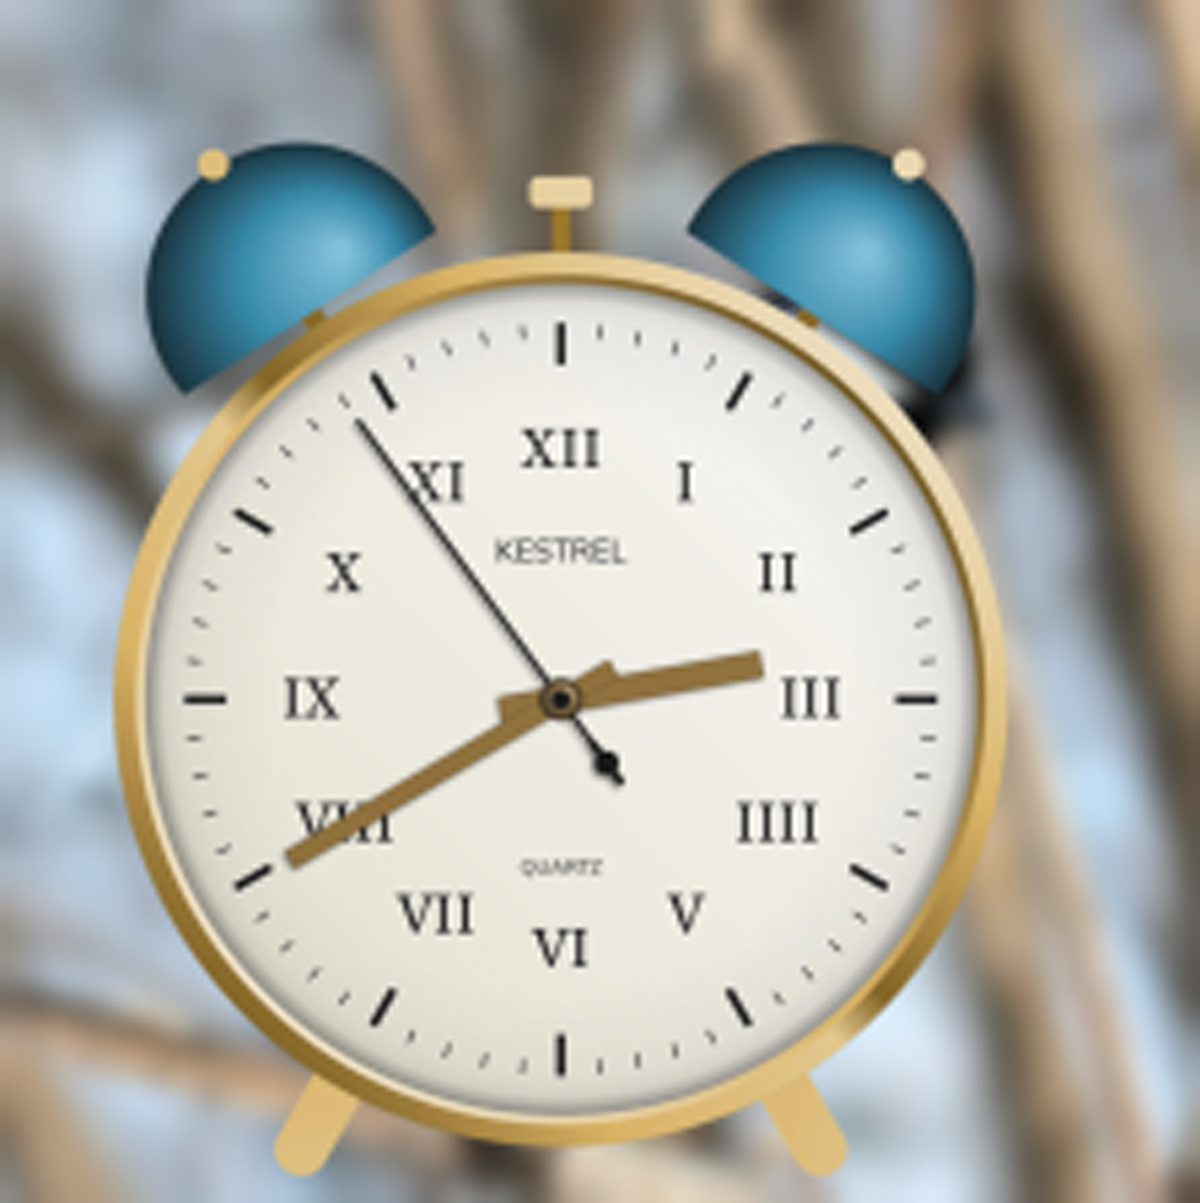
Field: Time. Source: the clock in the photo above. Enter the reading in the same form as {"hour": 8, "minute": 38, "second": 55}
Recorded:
{"hour": 2, "minute": 39, "second": 54}
